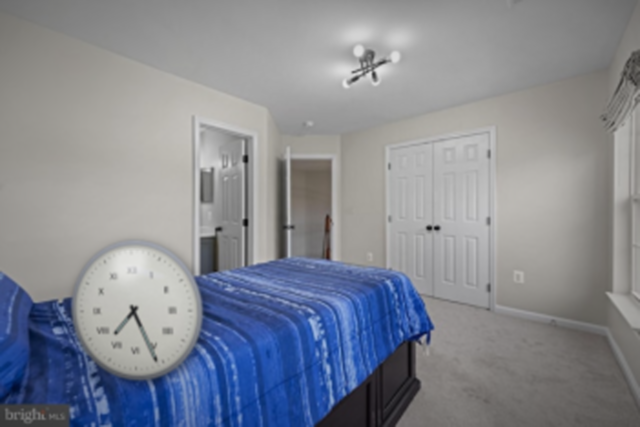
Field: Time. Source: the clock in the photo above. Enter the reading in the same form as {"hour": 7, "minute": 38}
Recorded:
{"hour": 7, "minute": 26}
